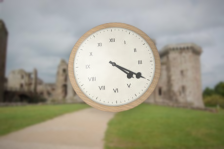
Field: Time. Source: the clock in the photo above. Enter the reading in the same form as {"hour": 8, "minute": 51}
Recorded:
{"hour": 4, "minute": 20}
